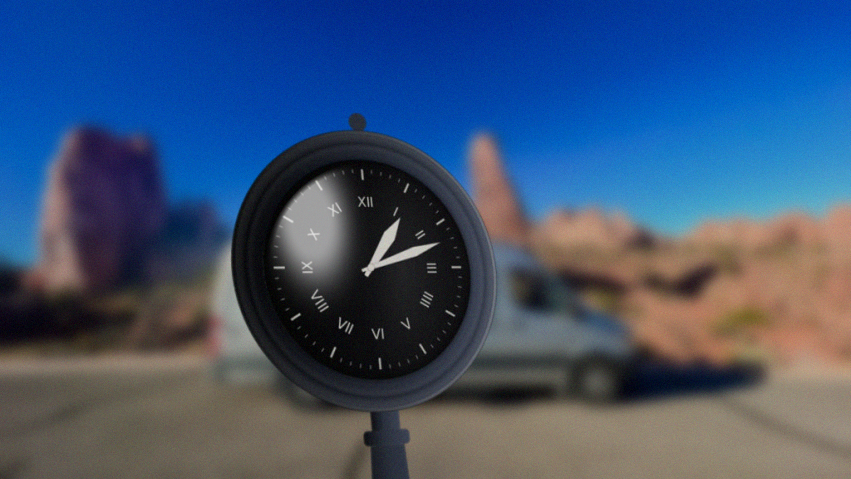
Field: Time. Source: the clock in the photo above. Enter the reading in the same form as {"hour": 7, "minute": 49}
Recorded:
{"hour": 1, "minute": 12}
